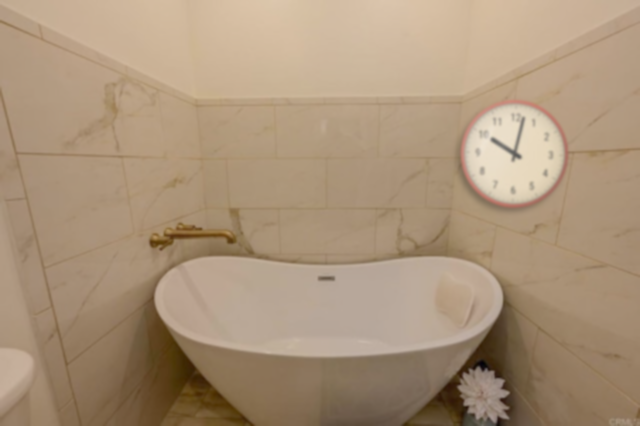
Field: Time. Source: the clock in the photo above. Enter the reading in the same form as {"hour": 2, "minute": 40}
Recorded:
{"hour": 10, "minute": 2}
